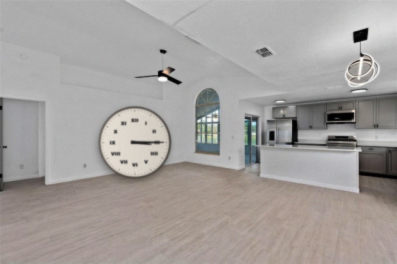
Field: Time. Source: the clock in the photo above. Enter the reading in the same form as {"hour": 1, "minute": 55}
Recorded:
{"hour": 3, "minute": 15}
